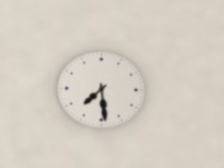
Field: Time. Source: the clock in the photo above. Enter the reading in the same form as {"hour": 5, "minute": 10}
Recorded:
{"hour": 7, "minute": 29}
